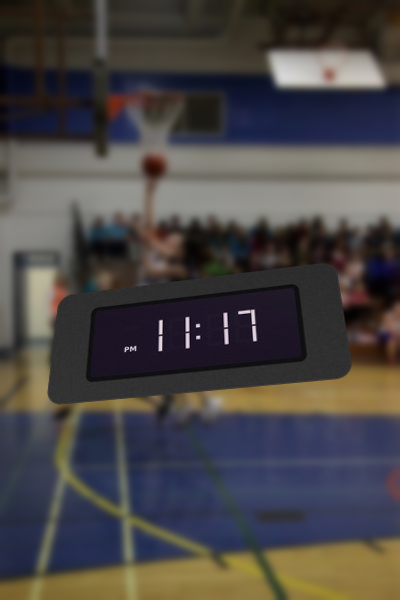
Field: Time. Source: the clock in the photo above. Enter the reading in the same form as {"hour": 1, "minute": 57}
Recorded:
{"hour": 11, "minute": 17}
